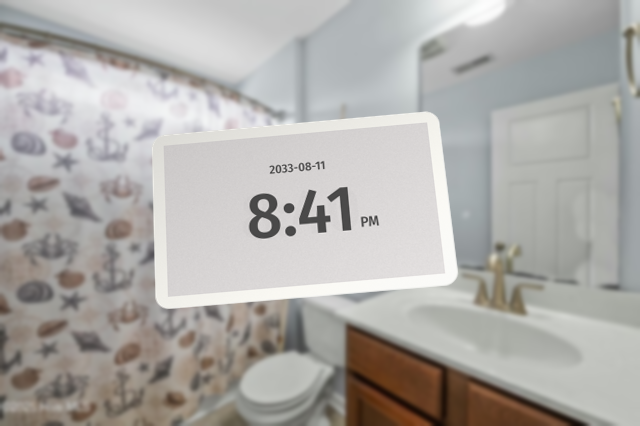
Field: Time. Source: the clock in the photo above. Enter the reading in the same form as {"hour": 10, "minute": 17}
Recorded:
{"hour": 8, "minute": 41}
